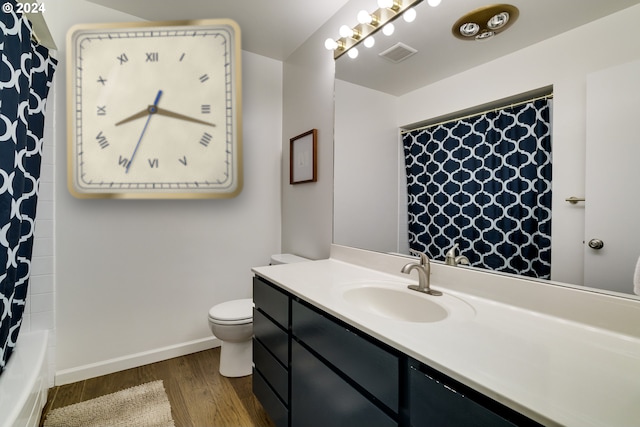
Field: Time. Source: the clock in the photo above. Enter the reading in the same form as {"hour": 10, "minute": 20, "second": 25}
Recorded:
{"hour": 8, "minute": 17, "second": 34}
